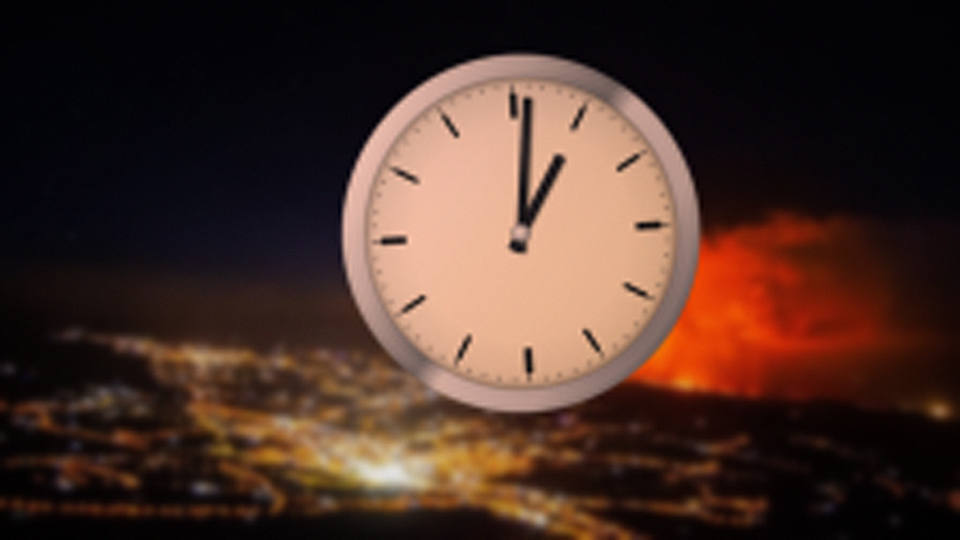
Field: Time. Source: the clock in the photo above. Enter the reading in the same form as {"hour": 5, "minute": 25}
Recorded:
{"hour": 1, "minute": 1}
